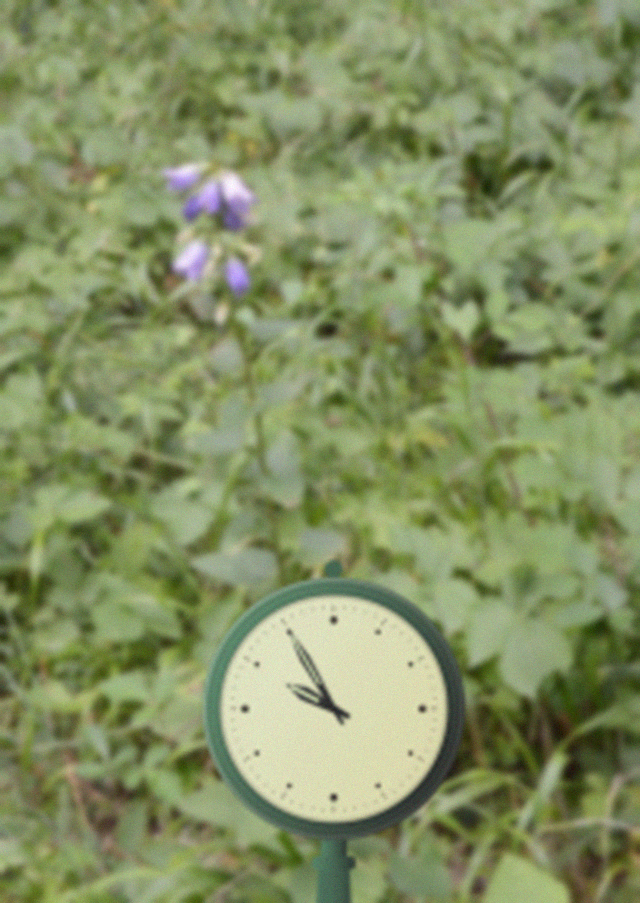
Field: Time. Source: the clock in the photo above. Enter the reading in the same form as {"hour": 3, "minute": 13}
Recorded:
{"hour": 9, "minute": 55}
